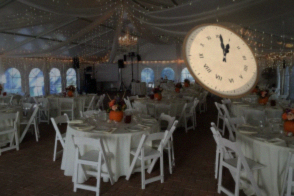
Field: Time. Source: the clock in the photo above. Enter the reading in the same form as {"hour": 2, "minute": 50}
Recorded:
{"hour": 1, "minute": 1}
